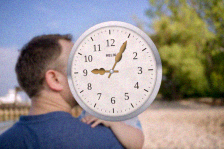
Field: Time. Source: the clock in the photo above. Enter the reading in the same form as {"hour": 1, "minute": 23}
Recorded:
{"hour": 9, "minute": 5}
